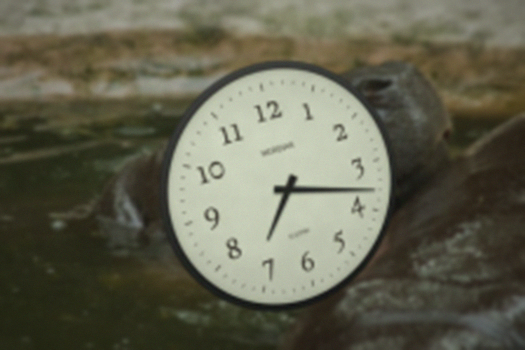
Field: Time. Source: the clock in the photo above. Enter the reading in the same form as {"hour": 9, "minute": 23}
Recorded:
{"hour": 7, "minute": 18}
